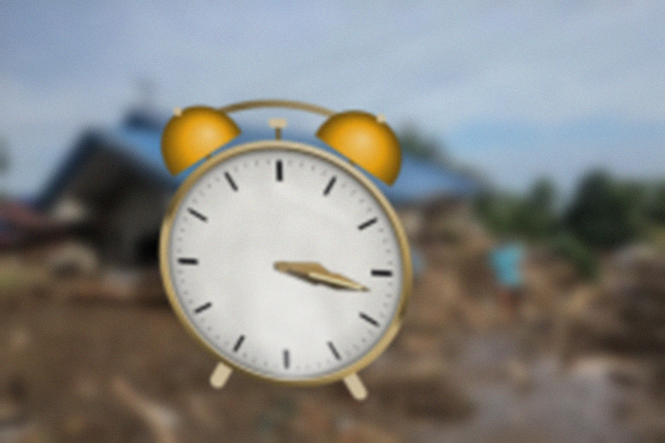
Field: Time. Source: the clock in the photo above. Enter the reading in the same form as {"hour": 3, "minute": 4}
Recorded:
{"hour": 3, "minute": 17}
